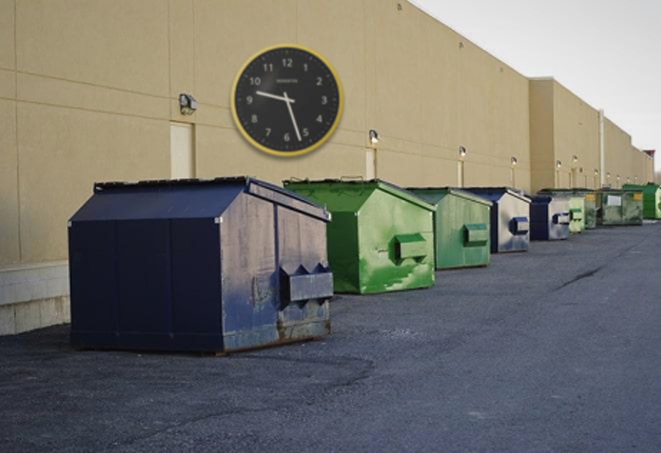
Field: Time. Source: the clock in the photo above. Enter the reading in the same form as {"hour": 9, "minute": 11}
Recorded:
{"hour": 9, "minute": 27}
